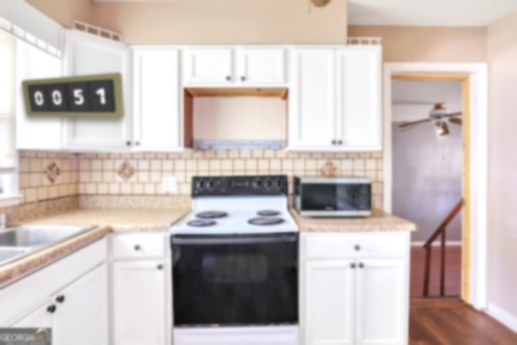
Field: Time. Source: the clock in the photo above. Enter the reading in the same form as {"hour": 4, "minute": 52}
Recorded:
{"hour": 0, "minute": 51}
